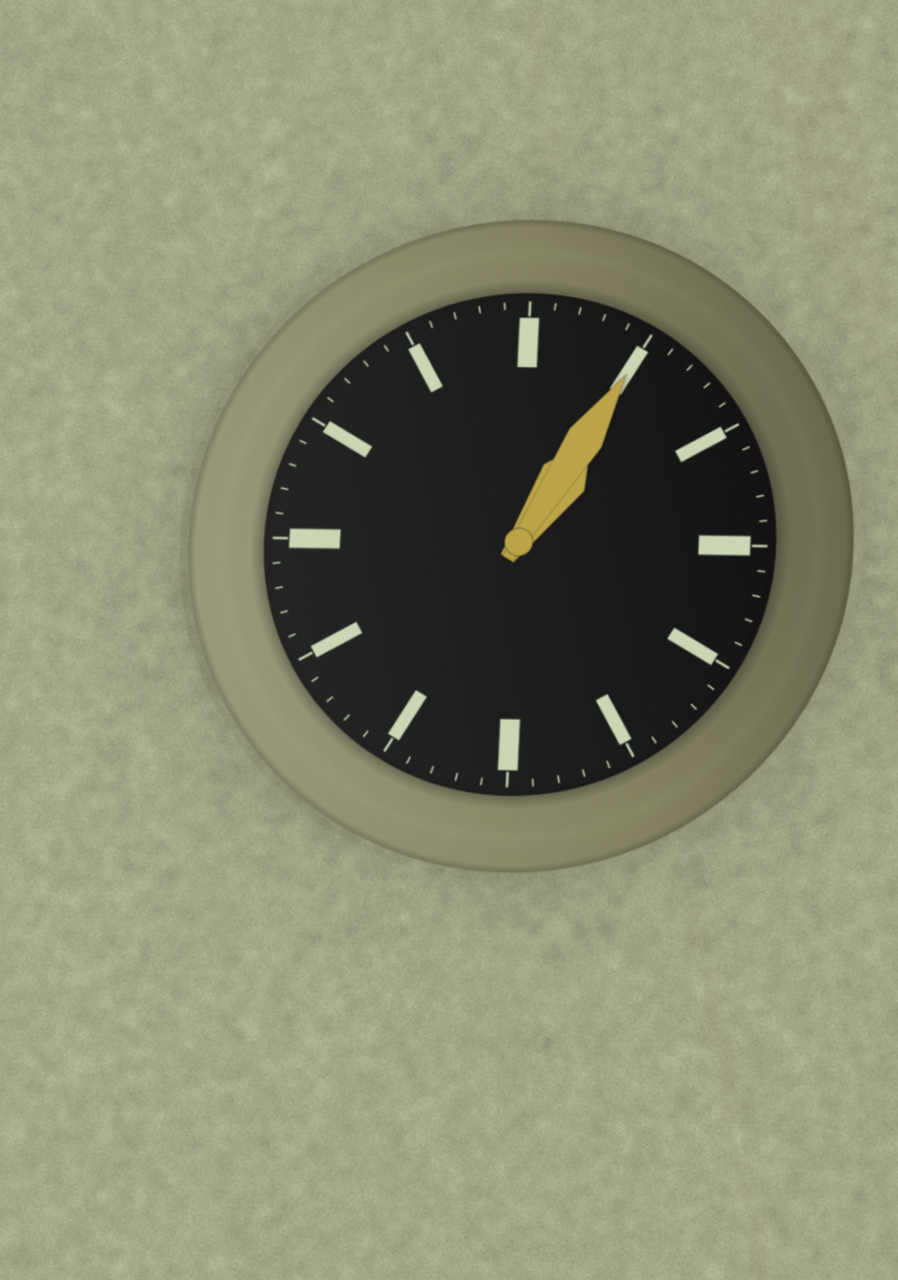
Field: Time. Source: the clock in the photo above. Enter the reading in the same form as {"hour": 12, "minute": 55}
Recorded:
{"hour": 1, "minute": 5}
